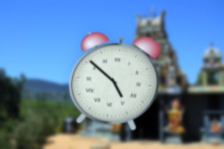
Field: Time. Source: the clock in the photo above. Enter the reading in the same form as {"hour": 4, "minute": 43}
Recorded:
{"hour": 4, "minute": 51}
